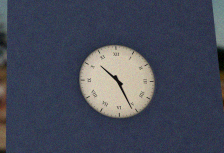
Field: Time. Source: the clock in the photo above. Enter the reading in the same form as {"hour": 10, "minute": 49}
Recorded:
{"hour": 10, "minute": 26}
